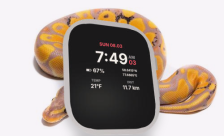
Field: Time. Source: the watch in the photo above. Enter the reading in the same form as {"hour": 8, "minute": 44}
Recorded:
{"hour": 7, "minute": 49}
